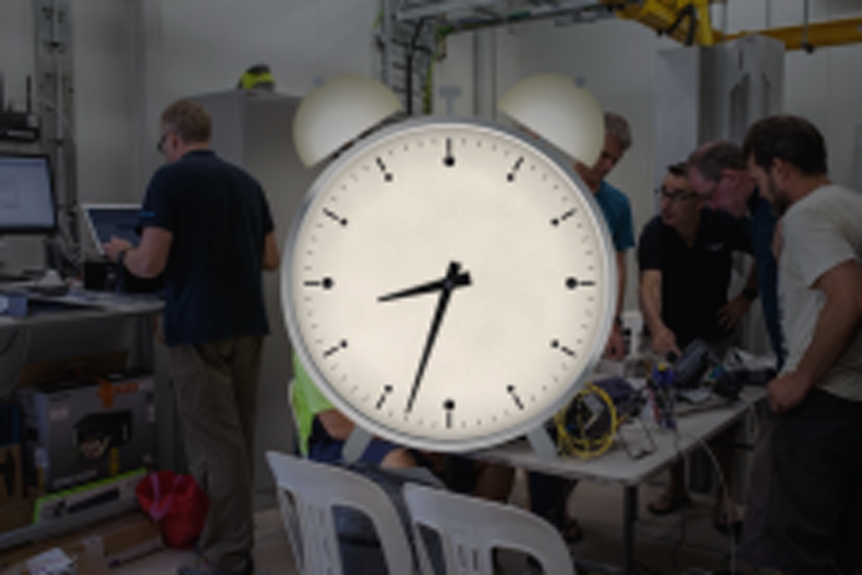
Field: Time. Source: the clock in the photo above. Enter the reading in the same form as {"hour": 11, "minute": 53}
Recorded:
{"hour": 8, "minute": 33}
